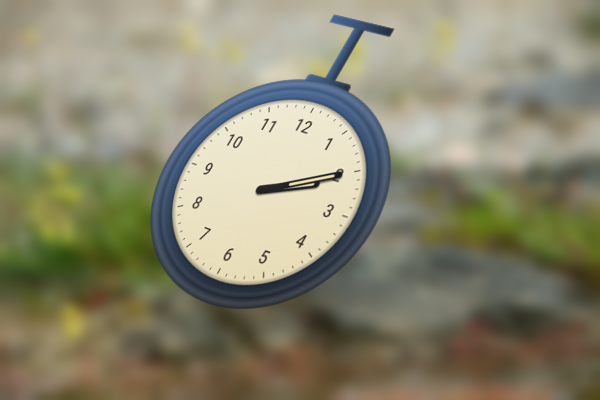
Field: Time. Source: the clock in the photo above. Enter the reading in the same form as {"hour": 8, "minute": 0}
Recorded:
{"hour": 2, "minute": 10}
